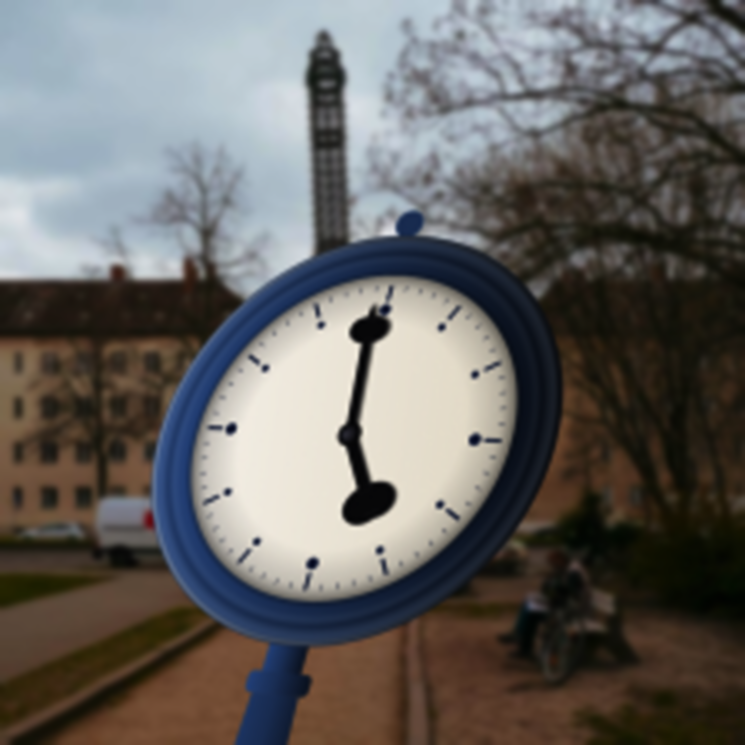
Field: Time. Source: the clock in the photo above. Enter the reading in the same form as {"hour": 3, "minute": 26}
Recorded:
{"hour": 4, "minute": 59}
